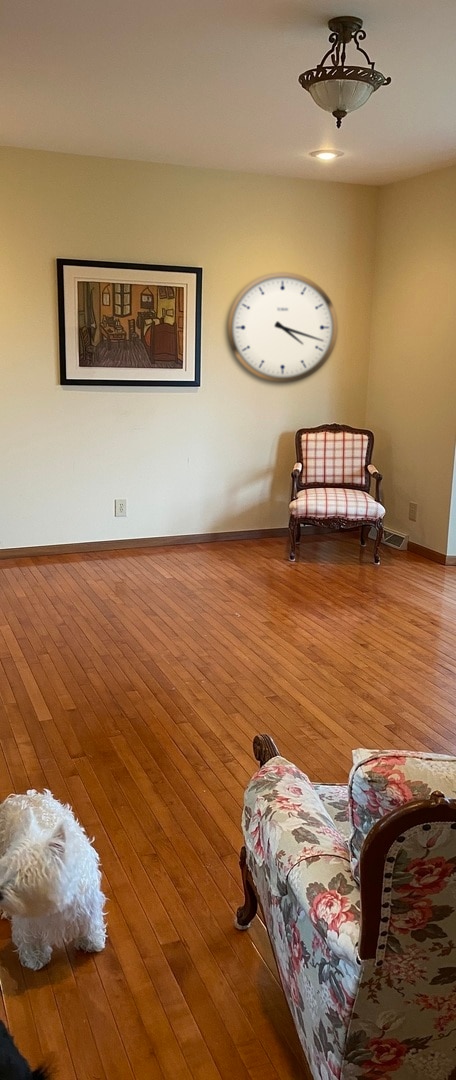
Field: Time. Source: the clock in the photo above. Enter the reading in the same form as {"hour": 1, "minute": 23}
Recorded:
{"hour": 4, "minute": 18}
